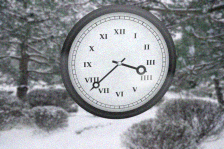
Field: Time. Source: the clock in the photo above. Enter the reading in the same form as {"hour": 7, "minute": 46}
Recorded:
{"hour": 3, "minute": 38}
